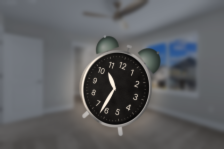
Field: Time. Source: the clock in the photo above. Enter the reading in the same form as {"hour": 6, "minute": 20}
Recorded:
{"hour": 10, "minute": 32}
